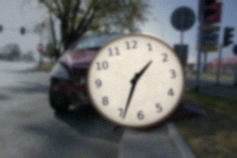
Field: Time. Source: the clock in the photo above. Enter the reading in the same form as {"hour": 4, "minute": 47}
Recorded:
{"hour": 1, "minute": 34}
